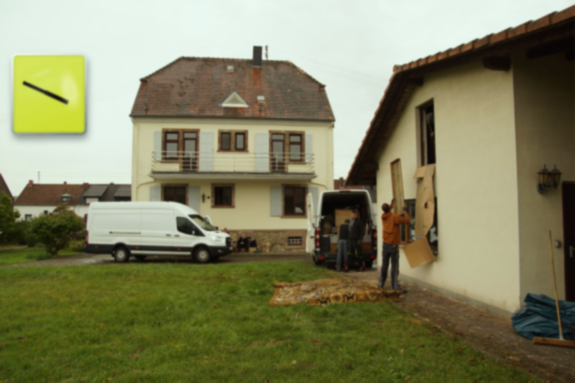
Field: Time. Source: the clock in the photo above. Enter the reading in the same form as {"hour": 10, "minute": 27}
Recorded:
{"hour": 3, "minute": 49}
